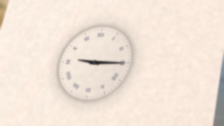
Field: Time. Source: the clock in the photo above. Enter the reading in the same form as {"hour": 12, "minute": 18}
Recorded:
{"hour": 9, "minute": 15}
